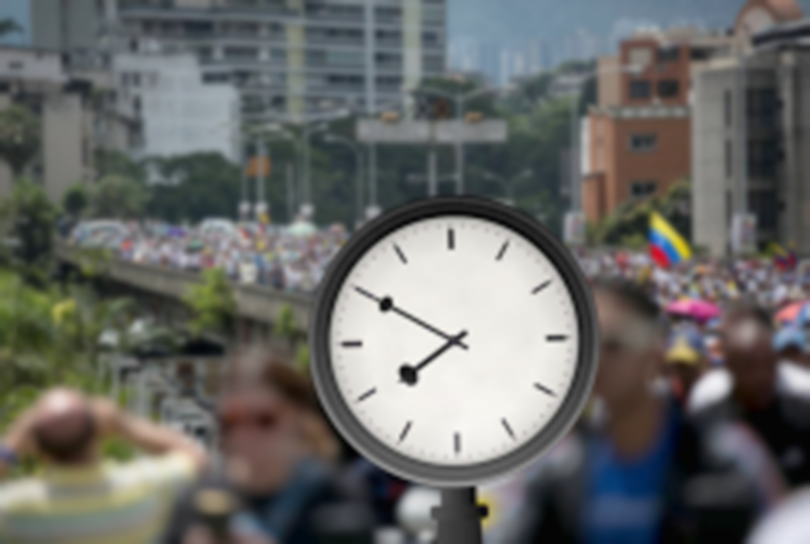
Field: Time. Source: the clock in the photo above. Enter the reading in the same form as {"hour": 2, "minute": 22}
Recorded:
{"hour": 7, "minute": 50}
